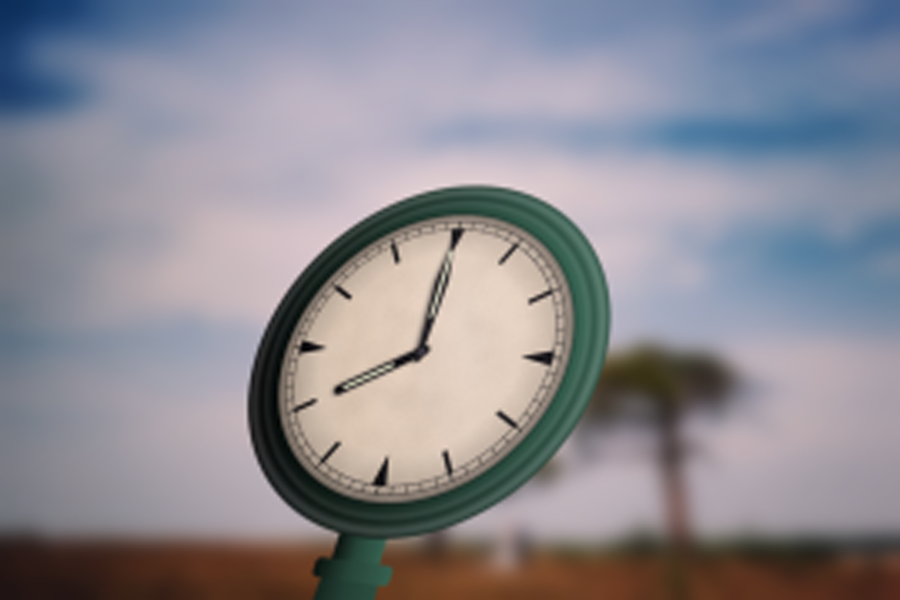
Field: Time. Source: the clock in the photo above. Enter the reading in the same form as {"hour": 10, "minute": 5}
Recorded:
{"hour": 8, "minute": 0}
